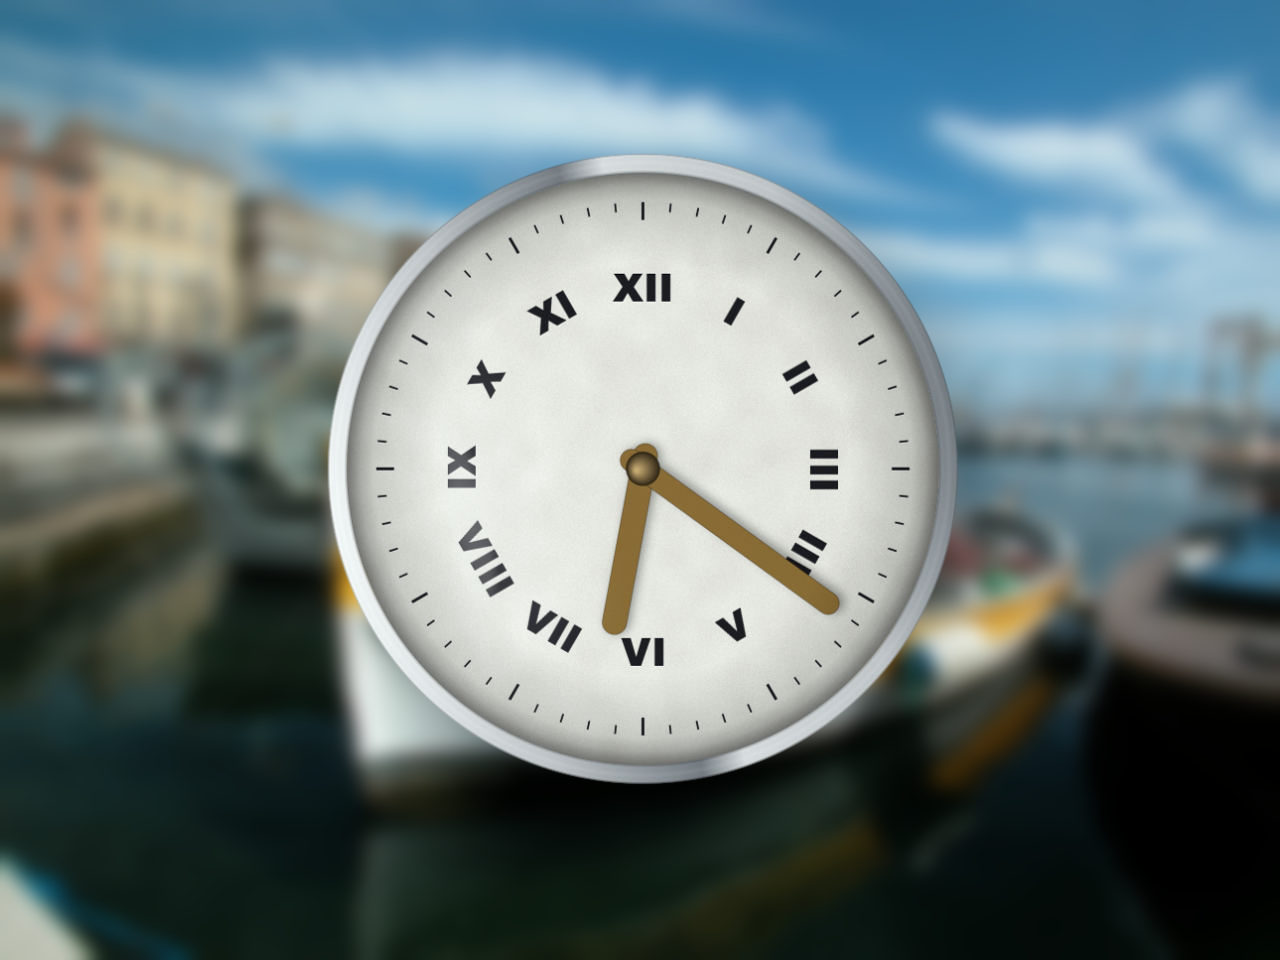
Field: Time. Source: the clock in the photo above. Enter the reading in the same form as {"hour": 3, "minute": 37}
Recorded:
{"hour": 6, "minute": 21}
